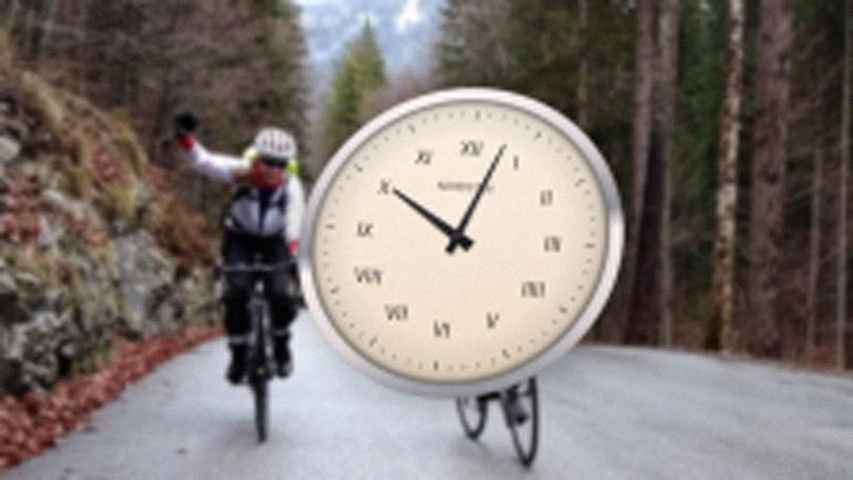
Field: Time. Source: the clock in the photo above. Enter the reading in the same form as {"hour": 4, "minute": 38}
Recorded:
{"hour": 10, "minute": 3}
